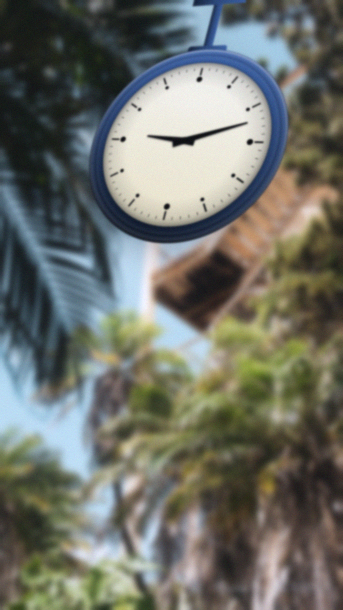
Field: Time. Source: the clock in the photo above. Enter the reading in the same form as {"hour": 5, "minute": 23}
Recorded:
{"hour": 9, "minute": 12}
